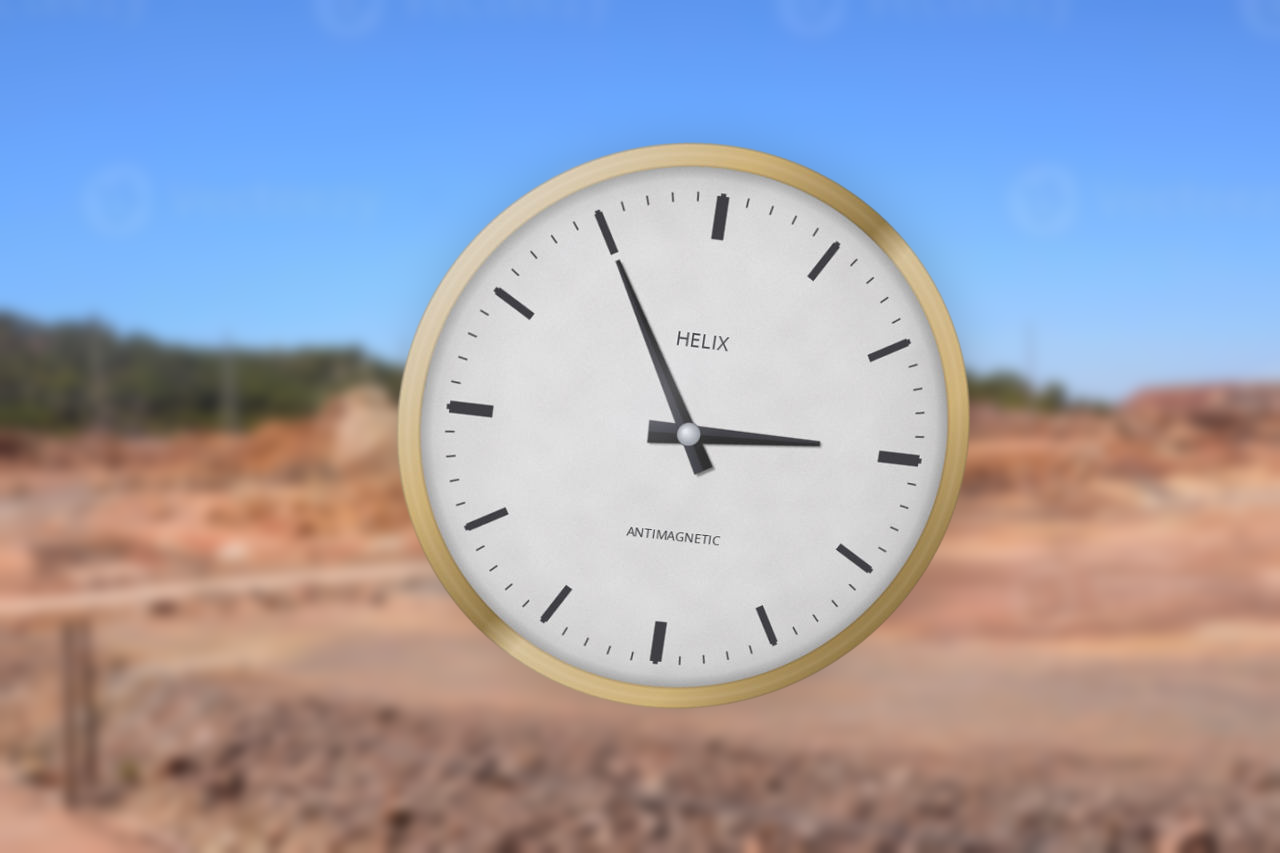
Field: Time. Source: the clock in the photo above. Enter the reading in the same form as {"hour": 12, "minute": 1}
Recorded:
{"hour": 2, "minute": 55}
